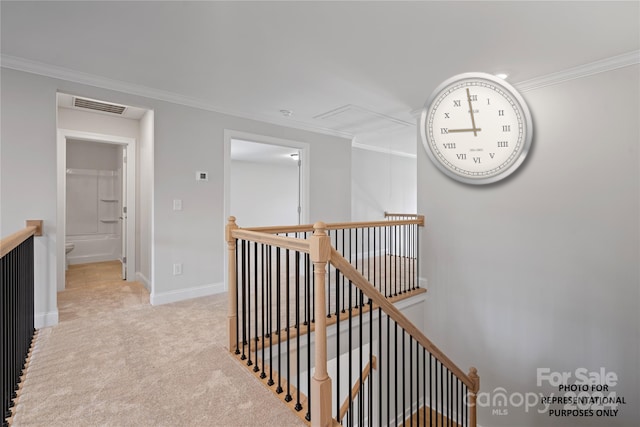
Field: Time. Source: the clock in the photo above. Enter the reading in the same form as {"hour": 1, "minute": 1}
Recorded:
{"hour": 8, "minute": 59}
